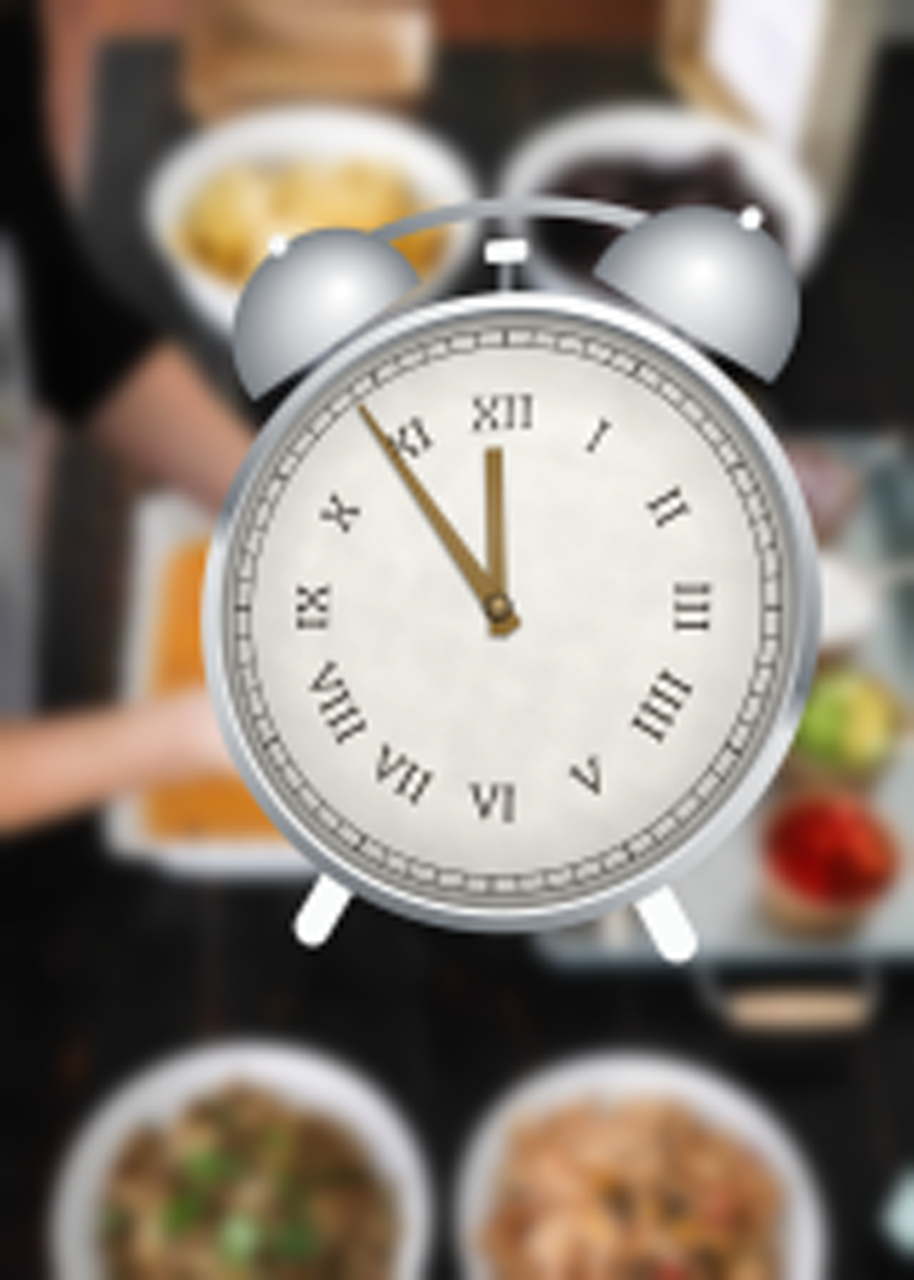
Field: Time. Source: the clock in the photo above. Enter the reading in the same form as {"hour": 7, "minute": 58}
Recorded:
{"hour": 11, "minute": 54}
